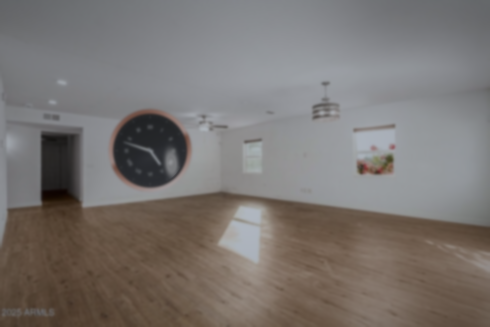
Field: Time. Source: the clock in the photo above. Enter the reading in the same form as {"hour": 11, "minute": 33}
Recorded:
{"hour": 4, "minute": 48}
